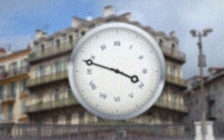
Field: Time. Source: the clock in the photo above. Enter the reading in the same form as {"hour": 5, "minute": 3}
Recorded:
{"hour": 3, "minute": 48}
